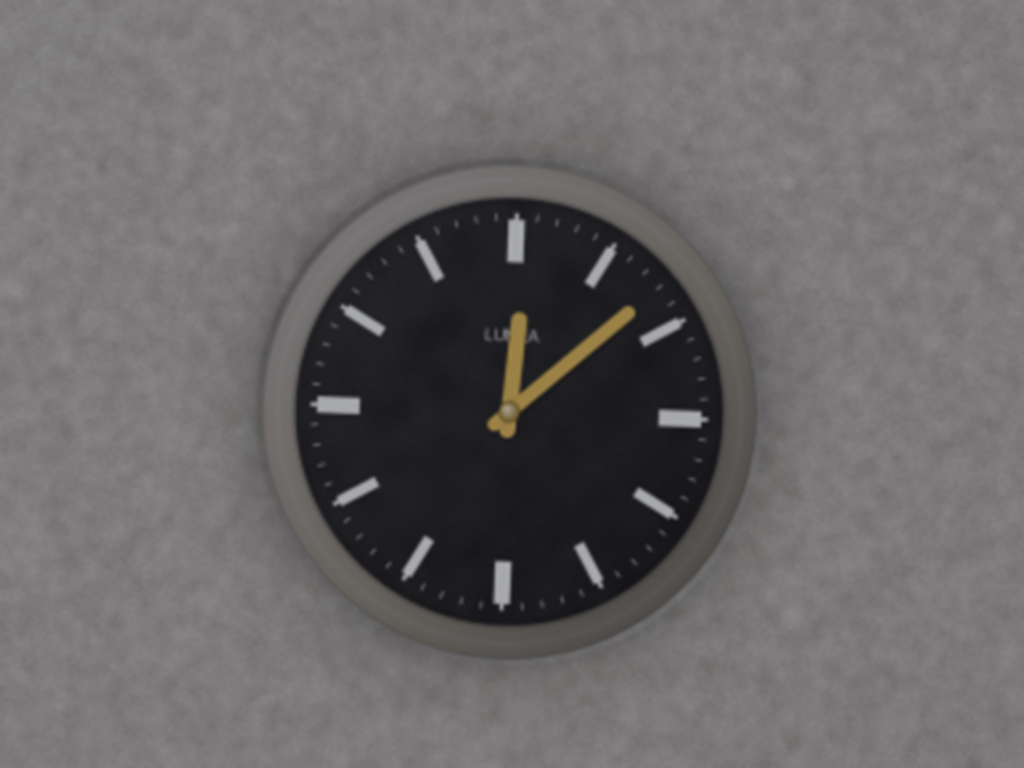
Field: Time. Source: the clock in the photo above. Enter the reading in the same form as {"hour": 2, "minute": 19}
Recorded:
{"hour": 12, "minute": 8}
